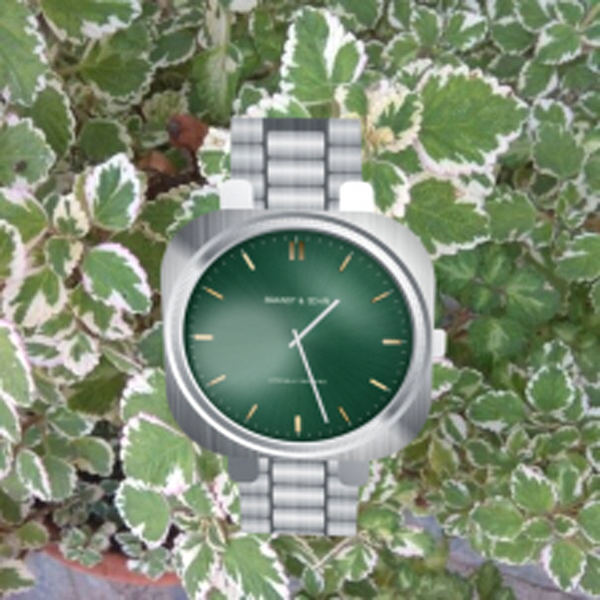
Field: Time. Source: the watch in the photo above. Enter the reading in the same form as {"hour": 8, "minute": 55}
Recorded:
{"hour": 1, "minute": 27}
